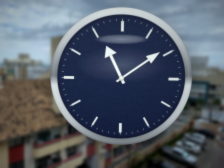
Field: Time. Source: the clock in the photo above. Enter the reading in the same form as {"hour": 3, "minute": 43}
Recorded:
{"hour": 11, "minute": 9}
